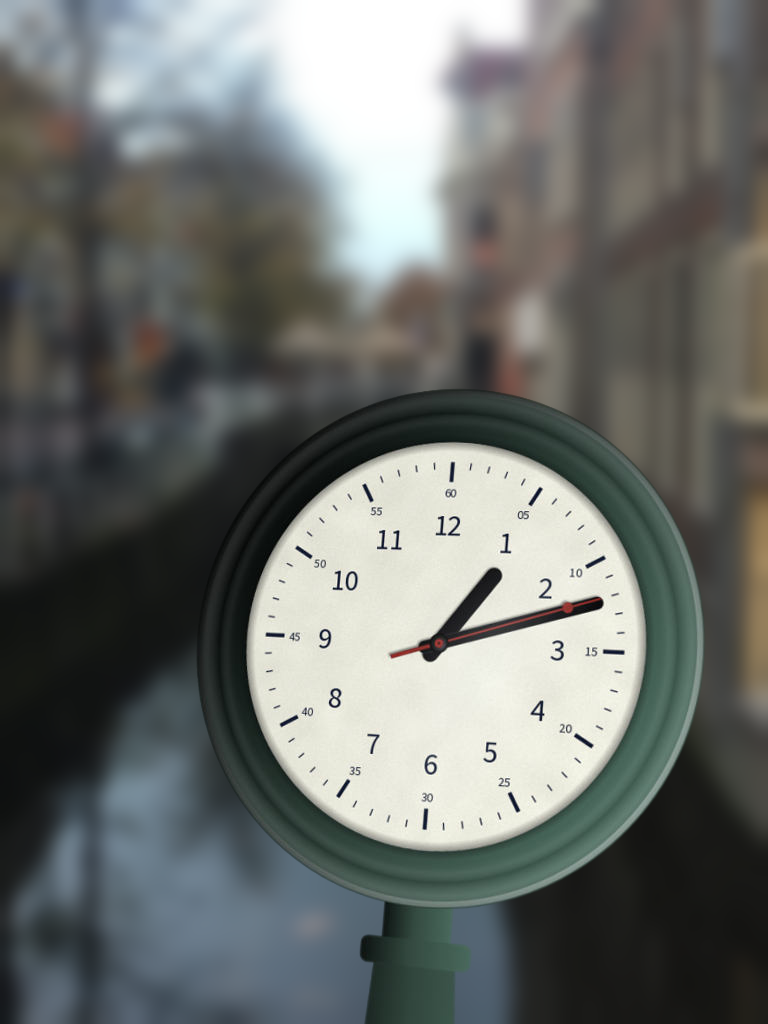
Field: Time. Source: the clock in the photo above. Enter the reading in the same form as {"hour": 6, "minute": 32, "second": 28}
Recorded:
{"hour": 1, "minute": 12, "second": 12}
